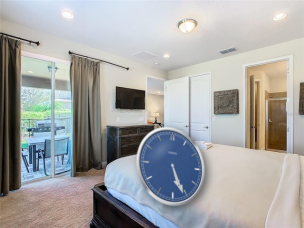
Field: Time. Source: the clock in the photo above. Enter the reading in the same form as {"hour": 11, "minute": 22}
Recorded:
{"hour": 5, "minute": 26}
